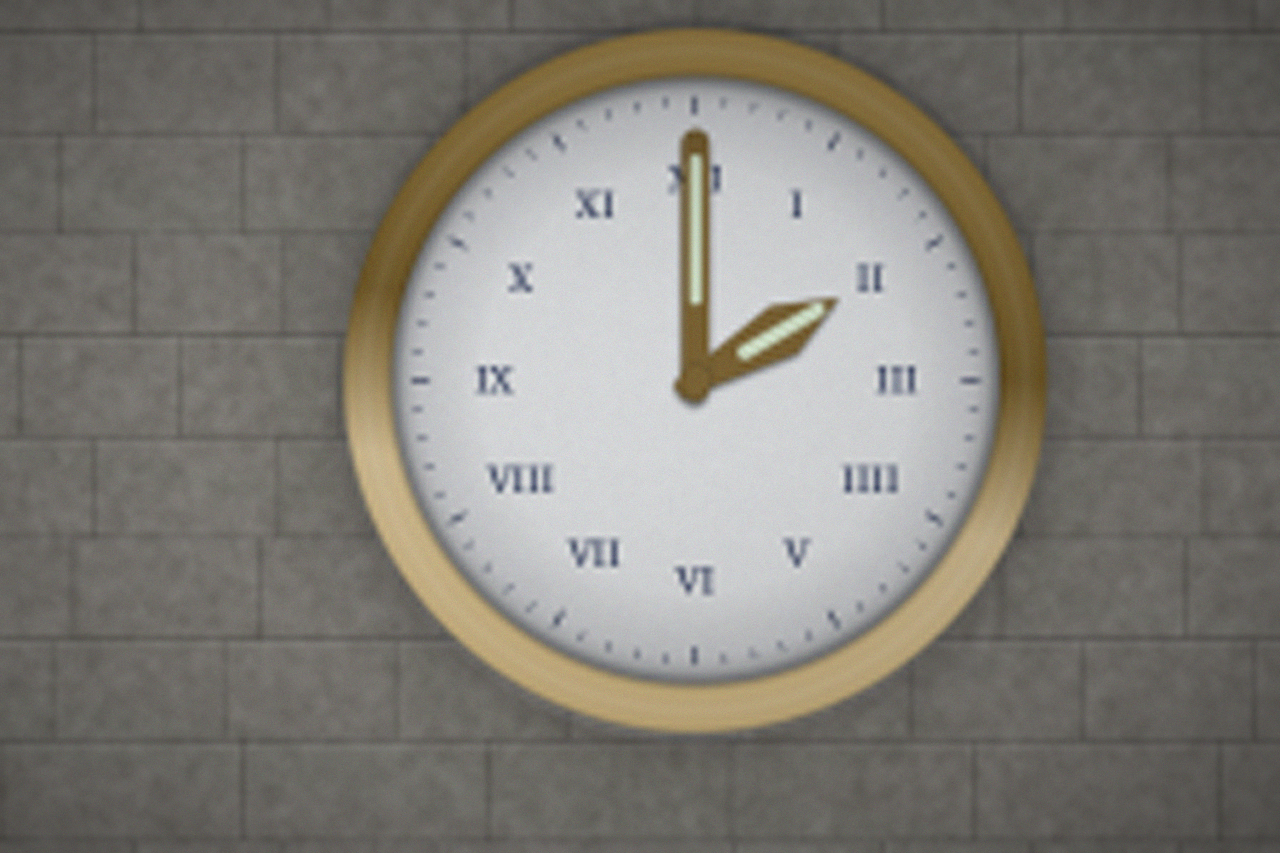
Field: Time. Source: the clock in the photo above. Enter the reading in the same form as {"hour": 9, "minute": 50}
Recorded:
{"hour": 2, "minute": 0}
